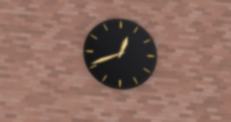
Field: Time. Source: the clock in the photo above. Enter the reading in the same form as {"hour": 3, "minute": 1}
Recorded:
{"hour": 12, "minute": 41}
